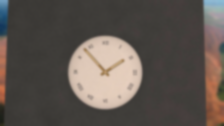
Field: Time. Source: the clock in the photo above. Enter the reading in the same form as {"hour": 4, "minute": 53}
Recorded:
{"hour": 1, "minute": 53}
